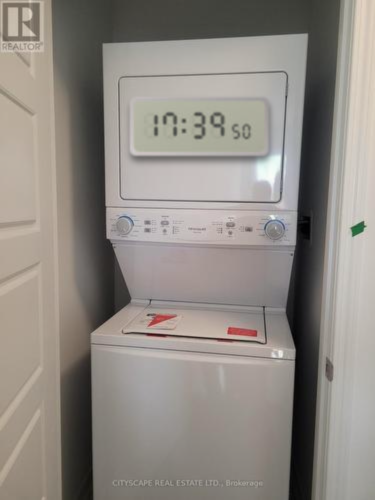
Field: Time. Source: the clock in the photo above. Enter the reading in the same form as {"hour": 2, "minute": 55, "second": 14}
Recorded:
{"hour": 17, "minute": 39, "second": 50}
